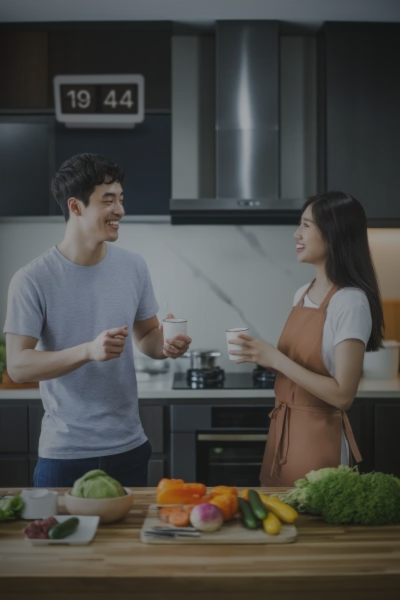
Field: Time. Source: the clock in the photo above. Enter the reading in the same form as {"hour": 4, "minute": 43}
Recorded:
{"hour": 19, "minute": 44}
